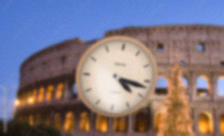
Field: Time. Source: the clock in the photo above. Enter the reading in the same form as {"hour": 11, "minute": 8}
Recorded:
{"hour": 4, "minute": 17}
